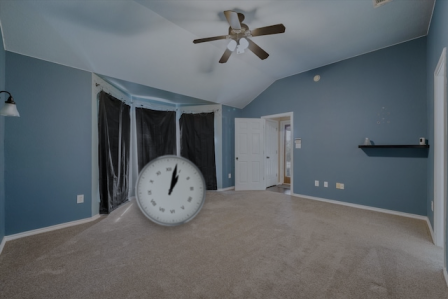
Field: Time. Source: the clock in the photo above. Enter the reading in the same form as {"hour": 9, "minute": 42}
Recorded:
{"hour": 1, "minute": 3}
